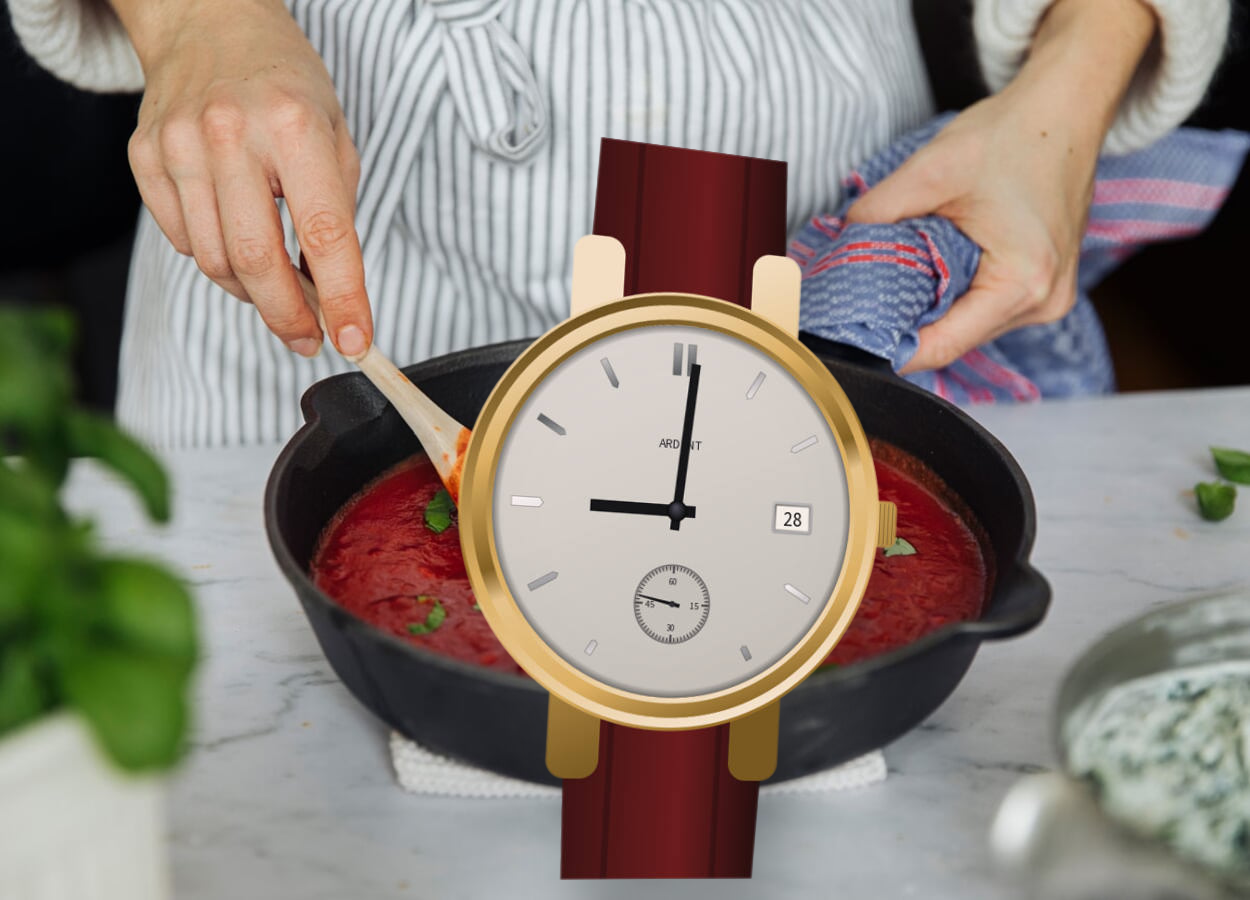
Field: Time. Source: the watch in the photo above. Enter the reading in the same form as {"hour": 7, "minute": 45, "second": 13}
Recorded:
{"hour": 9, "minute": 0, "second": 47}
